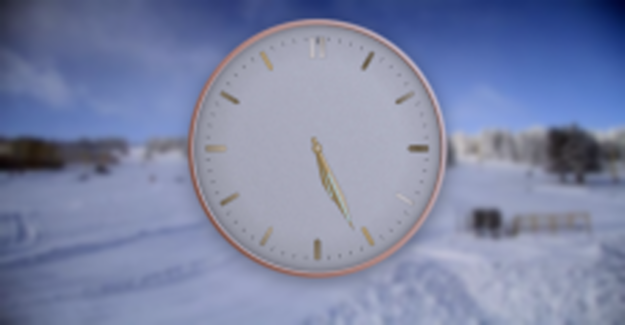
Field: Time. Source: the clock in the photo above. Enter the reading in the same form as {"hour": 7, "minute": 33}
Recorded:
{"hour": 5, "minute": 26}
